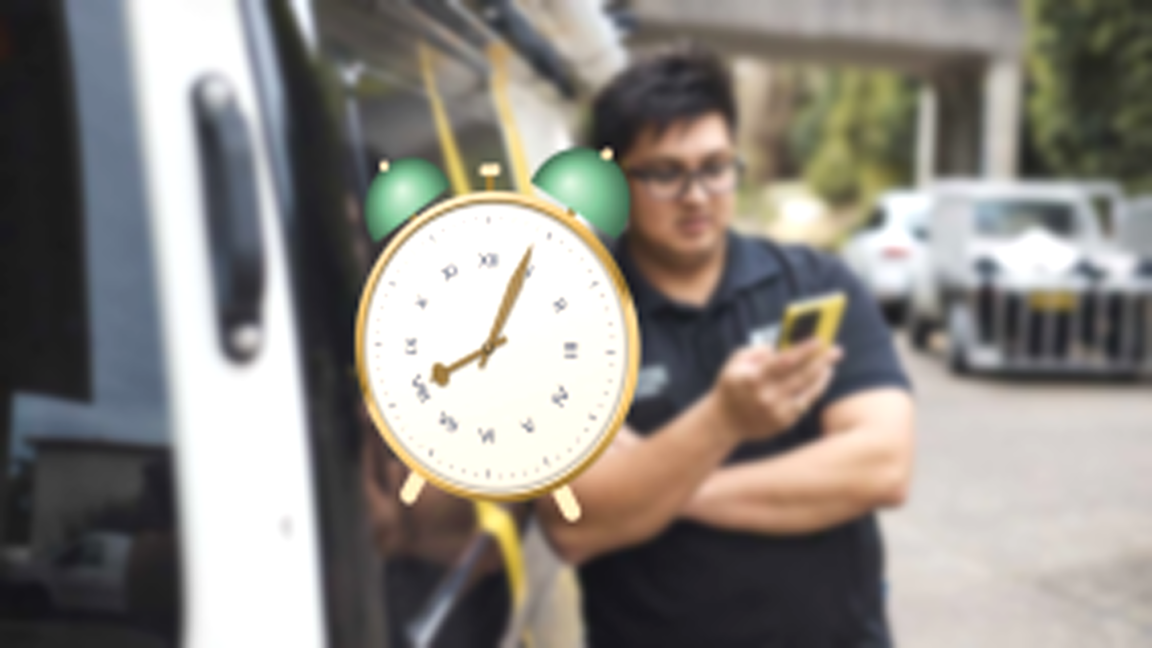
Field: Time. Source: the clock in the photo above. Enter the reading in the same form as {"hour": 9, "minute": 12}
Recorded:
{"hour": 8, "minute": 4}
